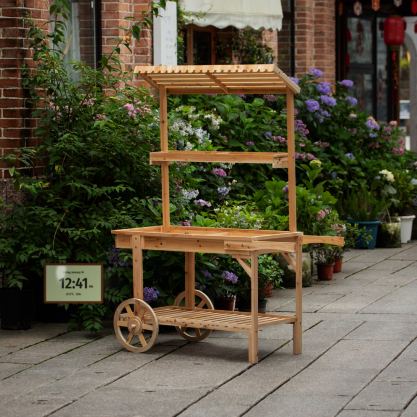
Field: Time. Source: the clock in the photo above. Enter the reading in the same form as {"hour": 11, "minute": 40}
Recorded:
{"hour": 12, "minute": 41}
